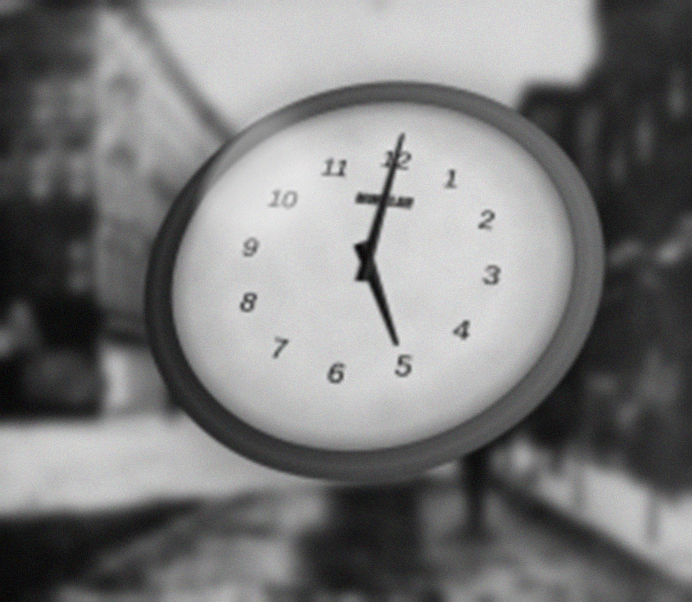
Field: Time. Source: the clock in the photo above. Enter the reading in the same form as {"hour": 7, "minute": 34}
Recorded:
{"hour": 5, "minute": 0}
